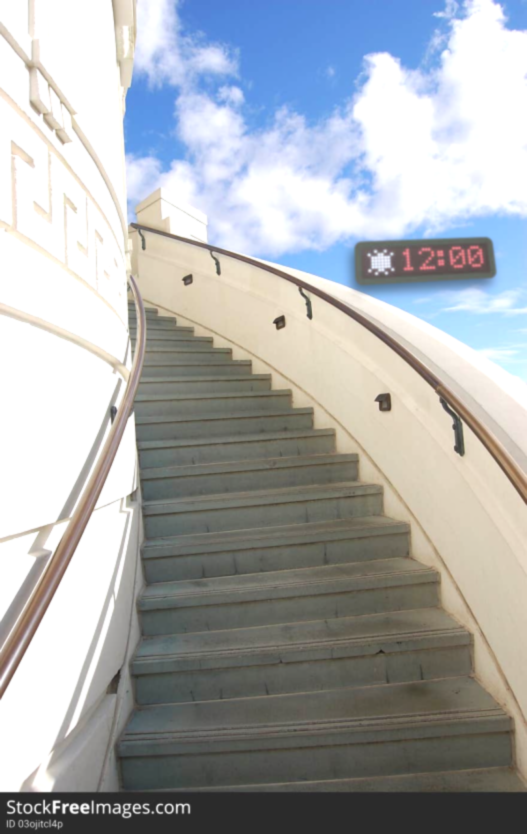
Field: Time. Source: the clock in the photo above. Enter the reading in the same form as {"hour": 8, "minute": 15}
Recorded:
{"hour": 12, "minute": 0}
